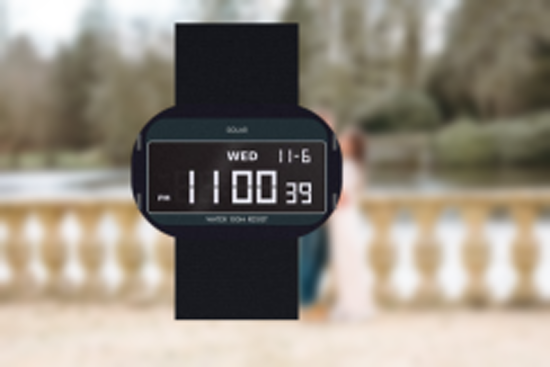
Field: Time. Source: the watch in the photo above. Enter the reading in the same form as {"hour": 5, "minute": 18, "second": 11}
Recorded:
{"hour": 11, "minute": 0, "second": 39}
